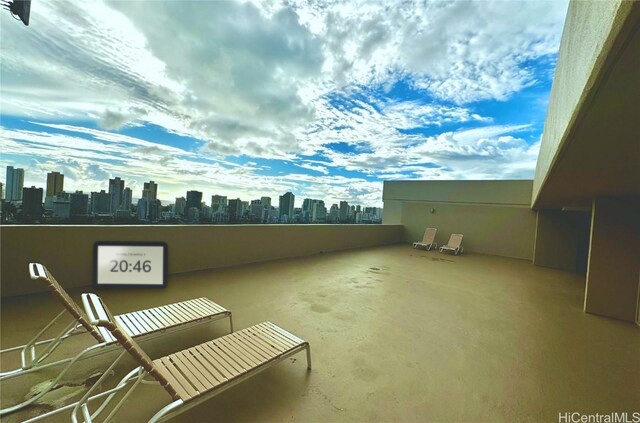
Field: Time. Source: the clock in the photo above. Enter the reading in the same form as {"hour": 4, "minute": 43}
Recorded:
{"hour": 20, "minute": 46}
